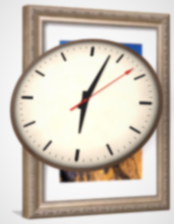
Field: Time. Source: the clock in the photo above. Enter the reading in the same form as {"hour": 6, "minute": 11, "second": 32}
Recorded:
{"hour": 6, "minute": 3, "second": 8}
